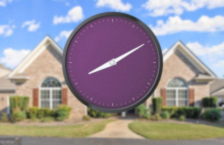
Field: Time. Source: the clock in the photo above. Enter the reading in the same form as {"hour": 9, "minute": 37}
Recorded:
{"hour": 8, "minute": 10}
